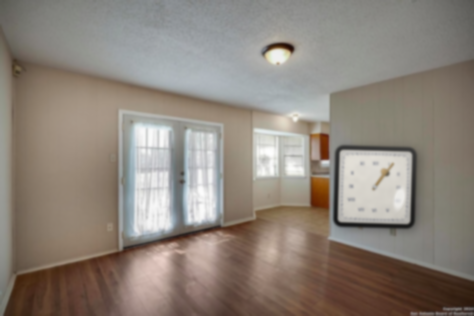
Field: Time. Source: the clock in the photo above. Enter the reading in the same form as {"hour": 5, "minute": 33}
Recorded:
{"hour": 1, "minute": 6}
